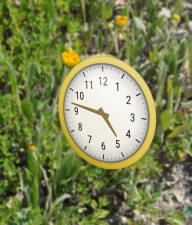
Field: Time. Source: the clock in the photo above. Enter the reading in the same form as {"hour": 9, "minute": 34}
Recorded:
{"hour": 4, "minute": 47}
